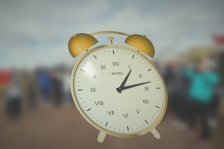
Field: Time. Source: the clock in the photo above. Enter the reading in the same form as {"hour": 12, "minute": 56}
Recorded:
{"hour": 1, "minute": 13}
